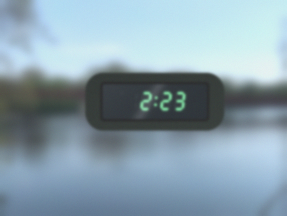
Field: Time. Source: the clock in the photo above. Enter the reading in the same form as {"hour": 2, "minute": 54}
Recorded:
{"hour": 2, "minute": 23}
